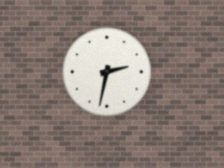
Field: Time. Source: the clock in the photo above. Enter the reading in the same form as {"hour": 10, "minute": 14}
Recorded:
{"hour": 2, "minute": 32}
